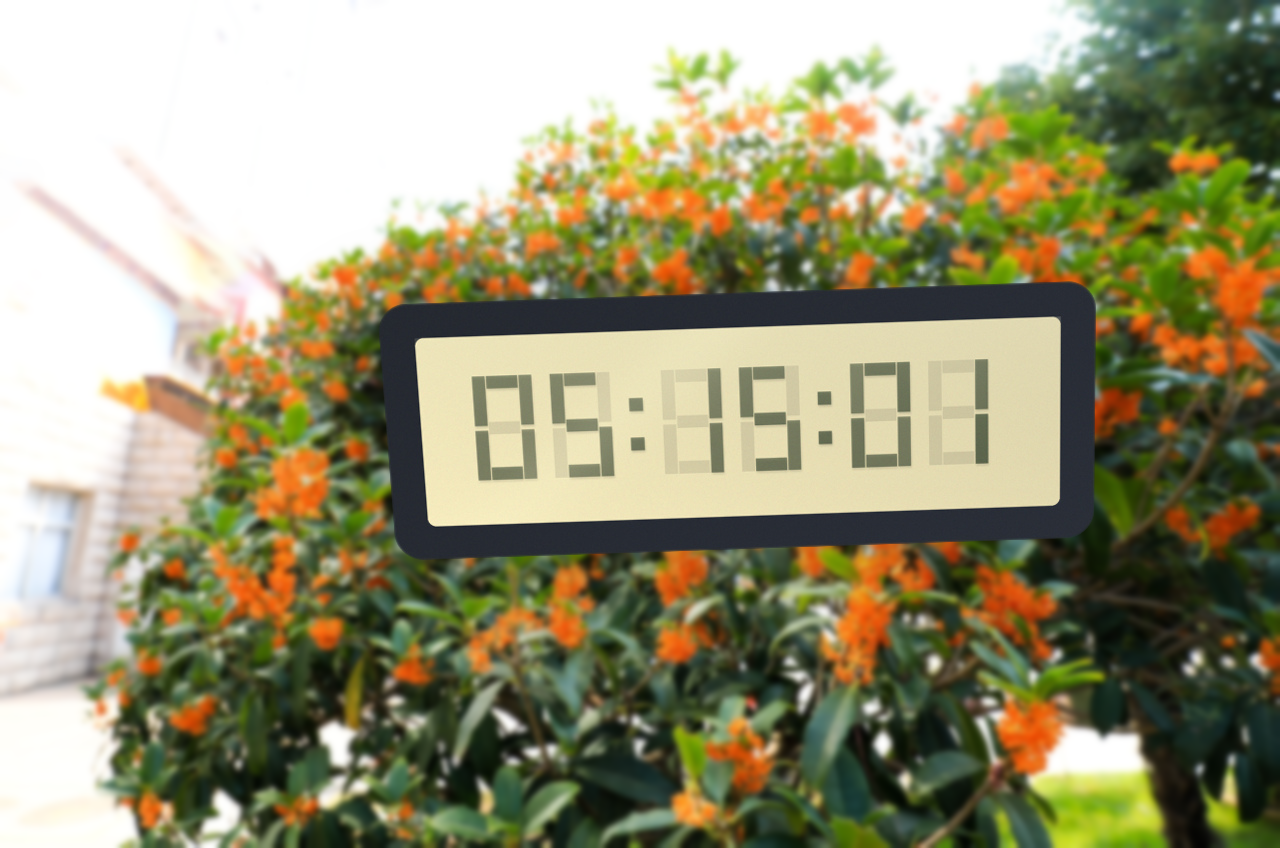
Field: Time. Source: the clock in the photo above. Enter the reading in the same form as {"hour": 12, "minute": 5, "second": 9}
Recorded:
{"hour": 5, "minute": 15, "second": 1}
